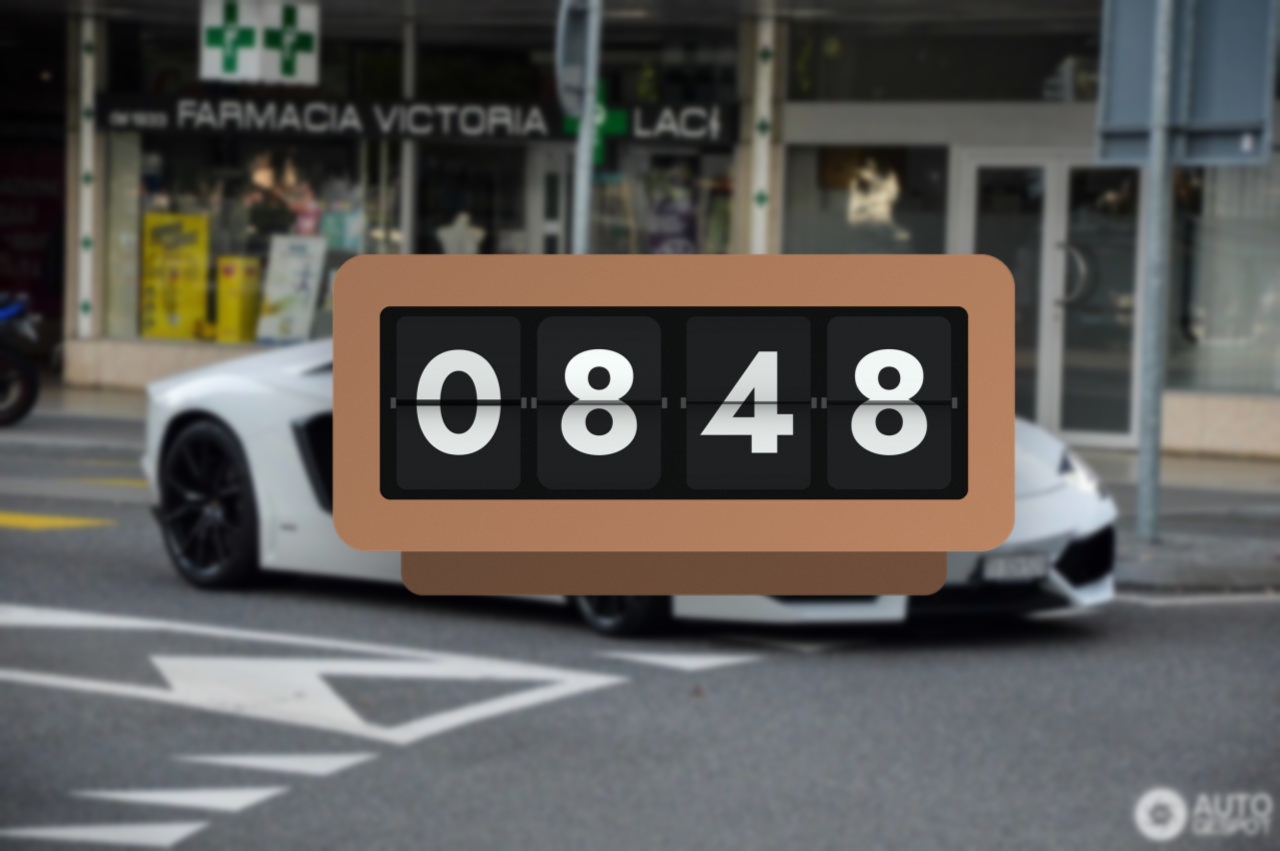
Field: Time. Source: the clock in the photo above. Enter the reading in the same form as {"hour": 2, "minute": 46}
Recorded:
{"hour": 8, "minute": 48}
